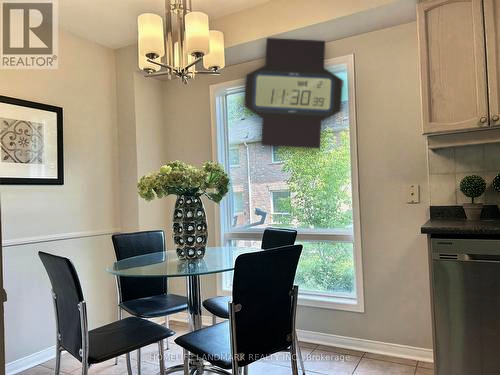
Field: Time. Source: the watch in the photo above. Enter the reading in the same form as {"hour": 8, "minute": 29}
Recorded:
{"hour": 11, "minute": 30}
